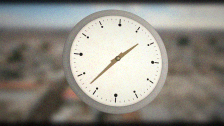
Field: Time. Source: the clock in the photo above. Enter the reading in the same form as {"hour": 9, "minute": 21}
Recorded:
{"hour": 1, "minute": 37}
